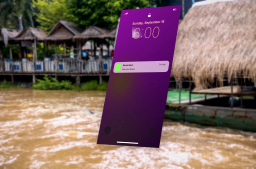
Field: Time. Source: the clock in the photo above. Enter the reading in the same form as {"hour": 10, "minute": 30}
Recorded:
{"hour": 6, "minute": 0}
